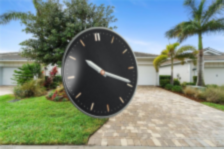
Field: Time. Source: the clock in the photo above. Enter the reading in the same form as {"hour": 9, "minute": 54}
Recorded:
{"hour": 10, "minute": 19}
